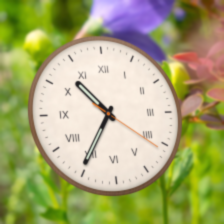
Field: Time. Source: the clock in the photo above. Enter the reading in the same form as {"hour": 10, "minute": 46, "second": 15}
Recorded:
{"hour": 10, "minute": 35, "second": 21}
